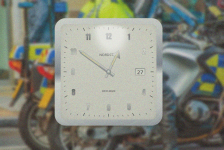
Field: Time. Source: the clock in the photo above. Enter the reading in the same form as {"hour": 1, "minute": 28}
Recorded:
{"hour": 12, "minute": 51}
